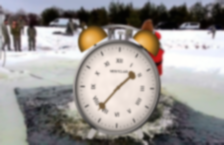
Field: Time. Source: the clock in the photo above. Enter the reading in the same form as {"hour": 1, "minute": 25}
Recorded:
{"hour": 1, "minute": 37}
